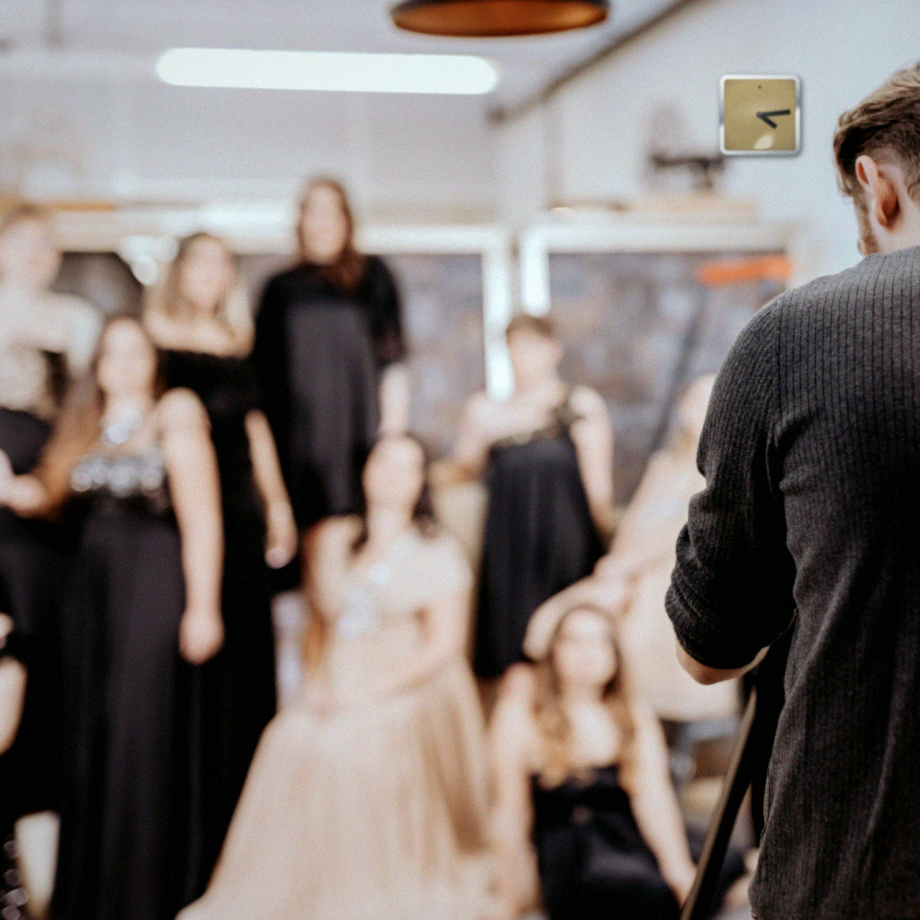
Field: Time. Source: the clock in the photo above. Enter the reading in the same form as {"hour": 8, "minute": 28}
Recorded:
{"hour": 4, "minute": 14}
